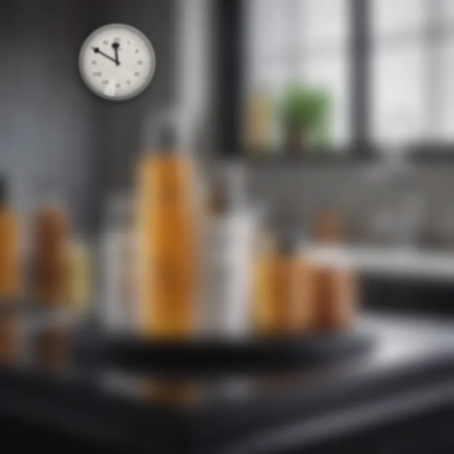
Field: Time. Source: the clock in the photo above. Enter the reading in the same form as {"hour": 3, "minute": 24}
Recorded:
{"hour": 11, "minute": 50}
